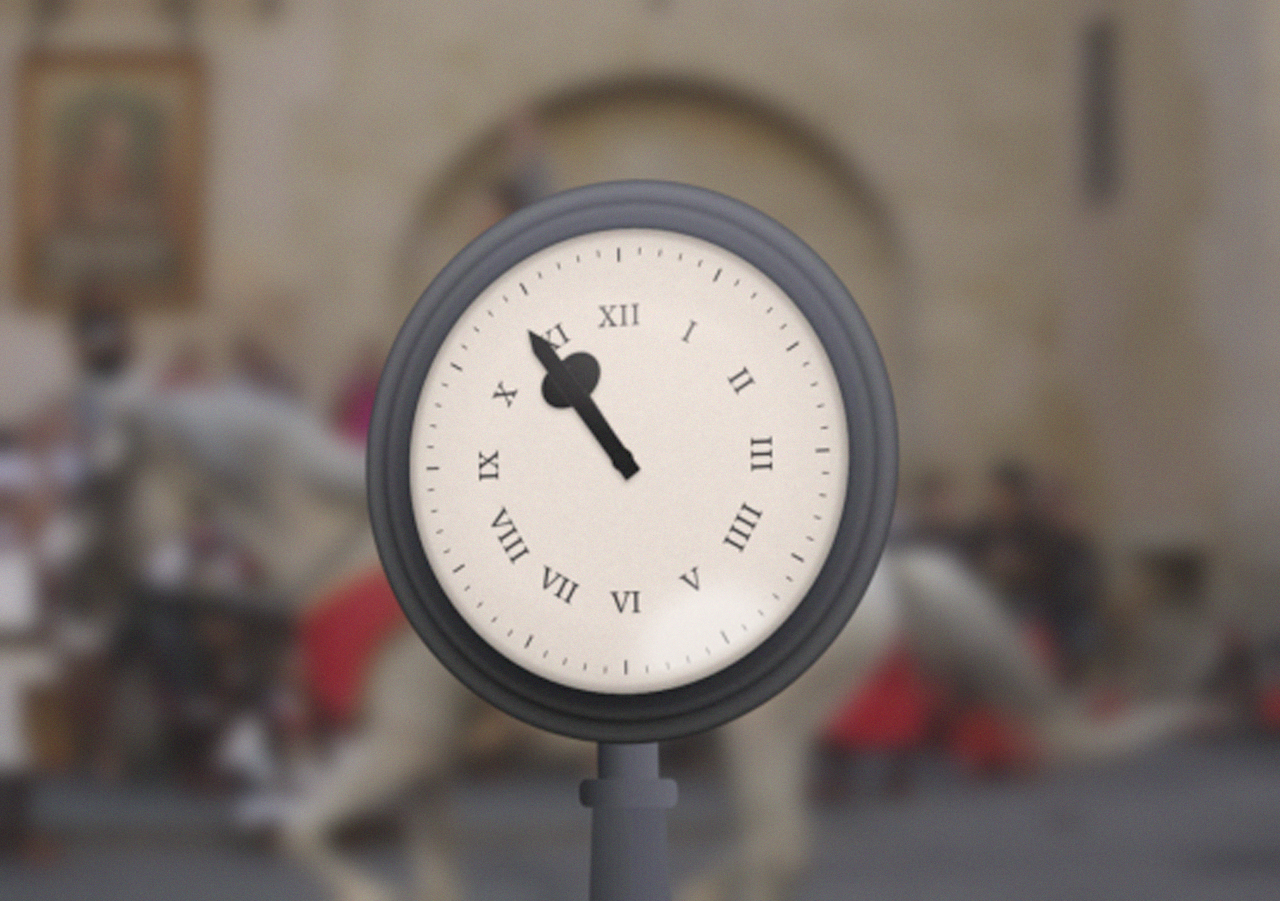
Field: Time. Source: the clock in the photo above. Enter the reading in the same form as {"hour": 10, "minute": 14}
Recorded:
{"hour": 10, "minute": 54}
